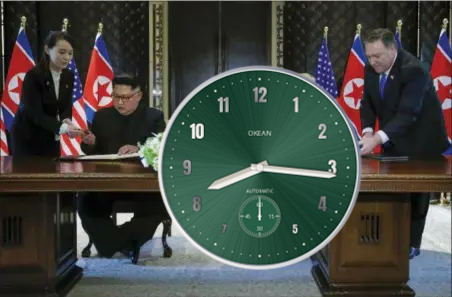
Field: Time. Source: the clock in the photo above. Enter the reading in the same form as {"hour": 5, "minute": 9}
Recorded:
{"hour": 8, "minute": 16}
